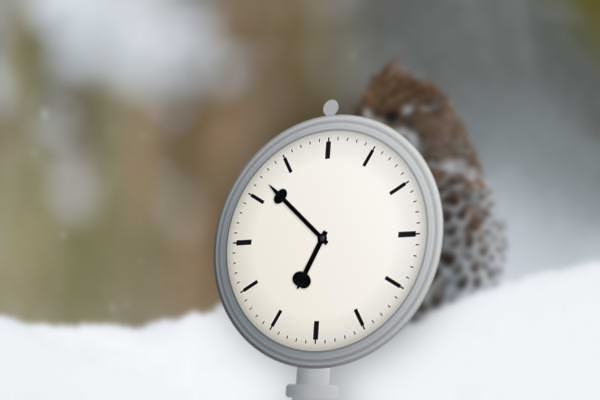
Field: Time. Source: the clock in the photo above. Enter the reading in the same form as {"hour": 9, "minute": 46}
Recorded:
{"hour": 6, "minute": 52}
